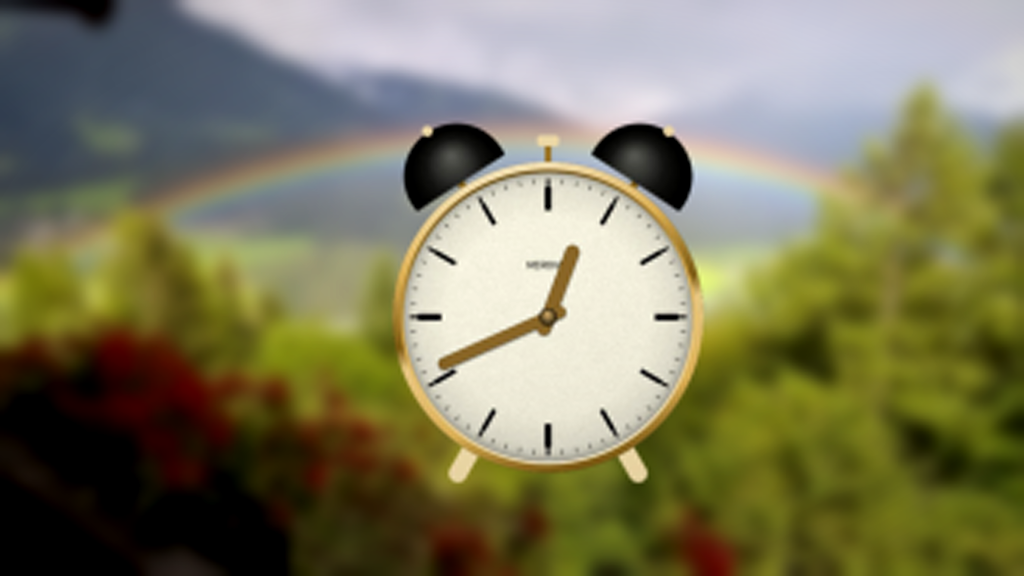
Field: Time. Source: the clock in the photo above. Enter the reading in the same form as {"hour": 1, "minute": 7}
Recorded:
{"hour": 12, "minute": 41}
